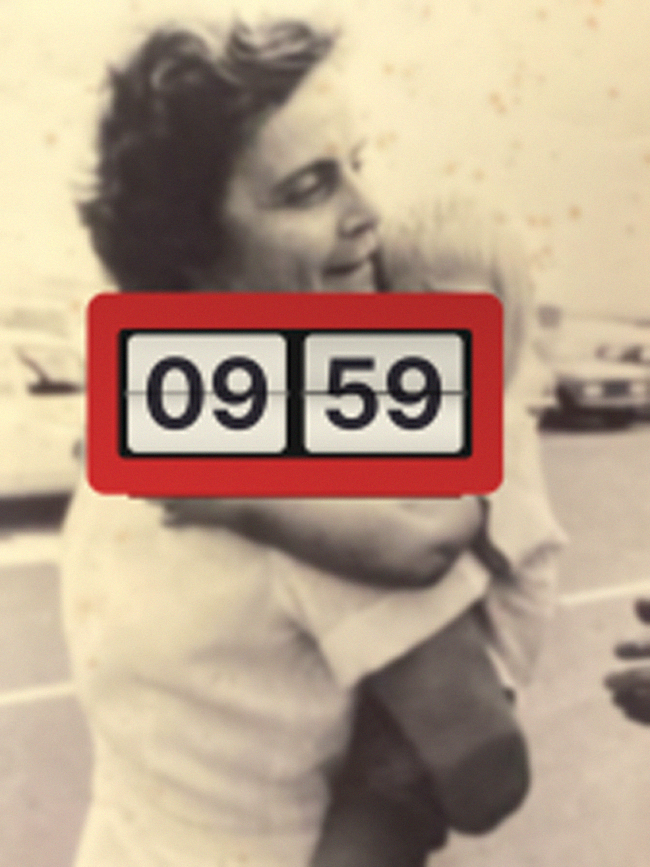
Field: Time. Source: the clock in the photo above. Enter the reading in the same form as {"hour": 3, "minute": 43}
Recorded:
{"hour": 9, "minute": 59}
